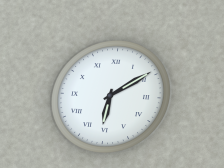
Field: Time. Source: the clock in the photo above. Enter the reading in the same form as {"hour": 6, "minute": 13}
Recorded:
{"hour": 6, "minute": 9}
